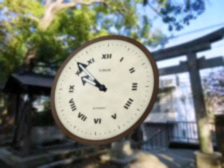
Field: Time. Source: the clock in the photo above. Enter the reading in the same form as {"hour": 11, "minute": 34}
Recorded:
{"hour": 9, "minute": 52}
